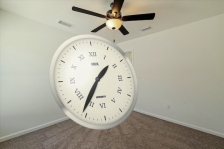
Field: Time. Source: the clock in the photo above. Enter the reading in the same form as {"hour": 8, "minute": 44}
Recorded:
{"hour": 1, "minute": 36}
